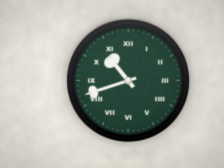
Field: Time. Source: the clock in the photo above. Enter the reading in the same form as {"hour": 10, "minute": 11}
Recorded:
{"hour": 10, "minute": 42}
